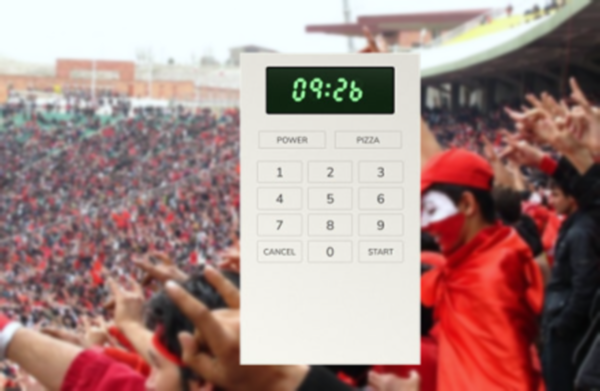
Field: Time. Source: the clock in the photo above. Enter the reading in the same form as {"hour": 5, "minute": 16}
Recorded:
{"hour": 9, "minute": 26}
